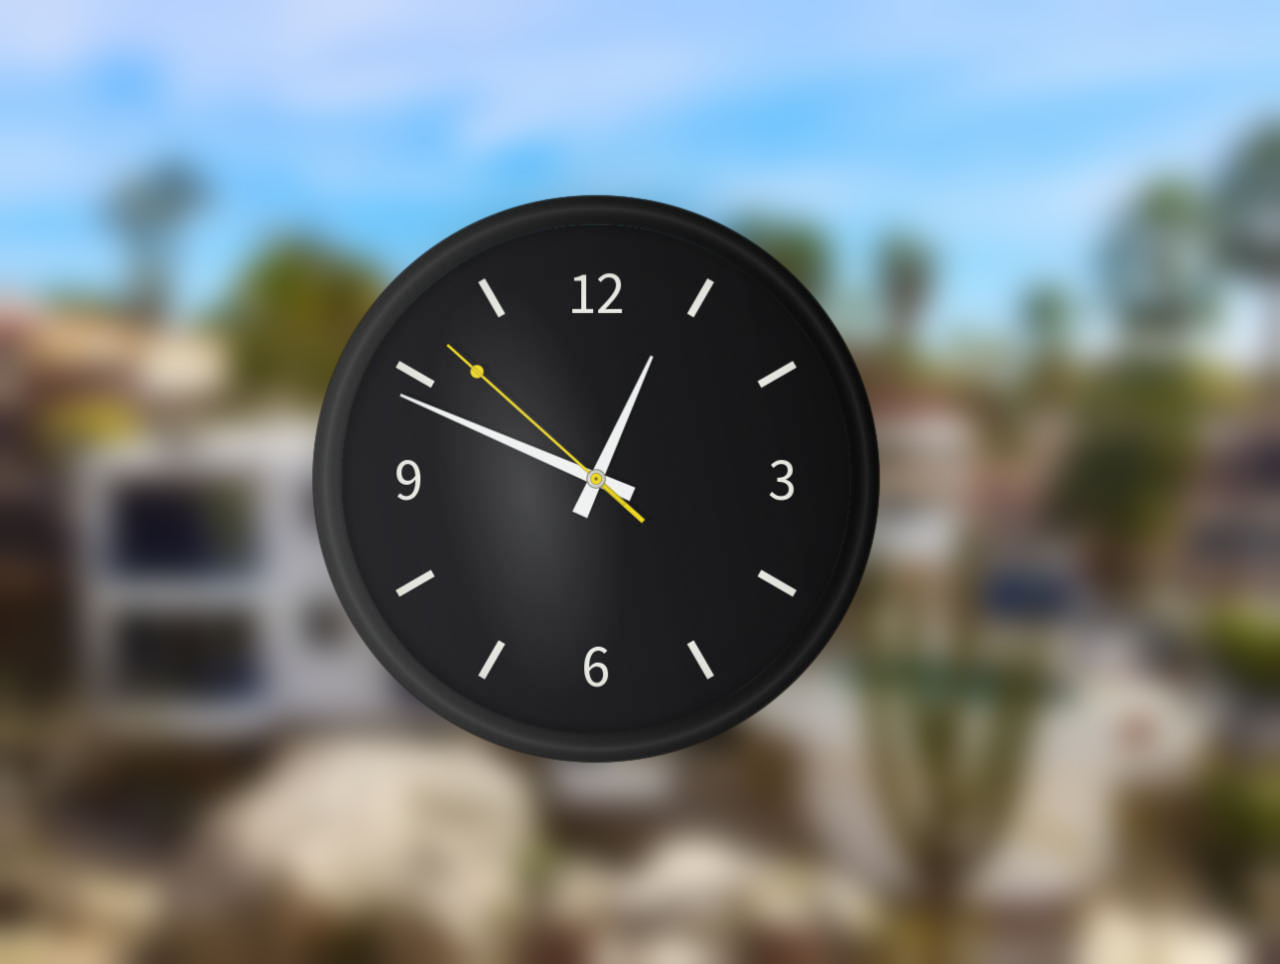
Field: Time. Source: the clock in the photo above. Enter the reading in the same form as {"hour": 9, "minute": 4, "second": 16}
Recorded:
{"hour": 12, "minute": 48, "second": 52}
